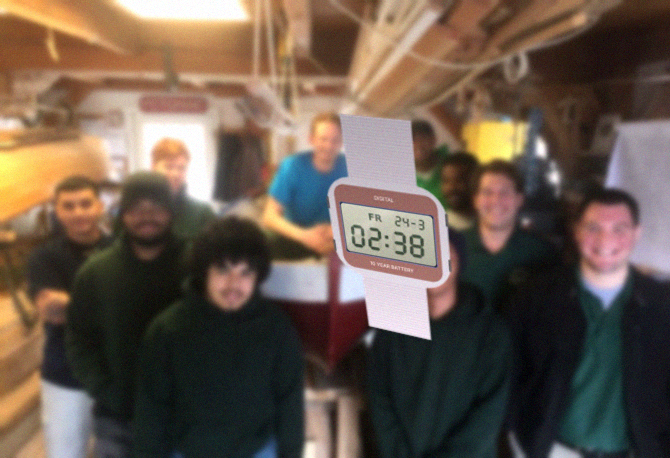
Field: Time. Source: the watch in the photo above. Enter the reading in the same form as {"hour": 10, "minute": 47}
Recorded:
{"hour": 2, "minute": 38}
